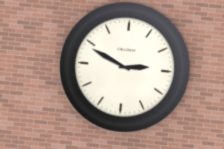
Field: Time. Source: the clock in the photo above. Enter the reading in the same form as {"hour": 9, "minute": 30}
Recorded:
{"hour": 2, "minute": 49}
